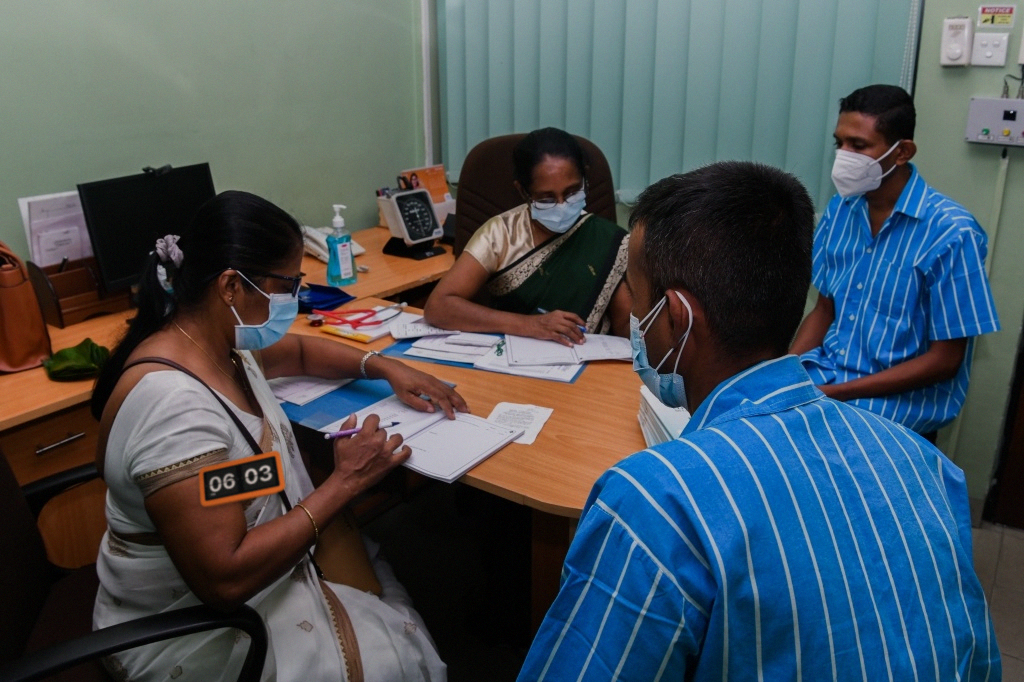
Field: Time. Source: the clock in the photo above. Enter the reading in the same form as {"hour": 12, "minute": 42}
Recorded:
{"hour": 6, "minute": 3}
